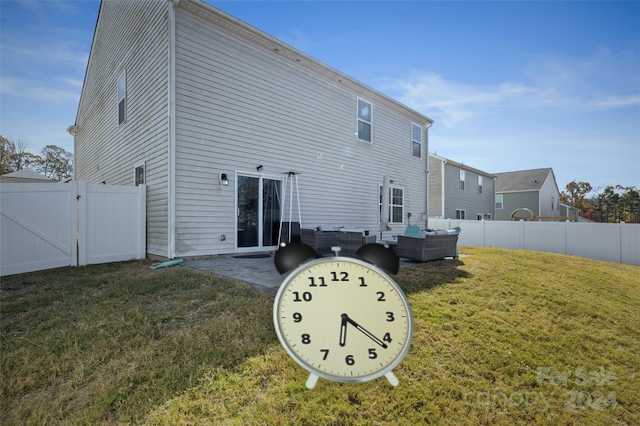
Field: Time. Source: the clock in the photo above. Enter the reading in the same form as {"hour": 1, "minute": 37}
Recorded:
{"hour": 6, "minute": 22}
